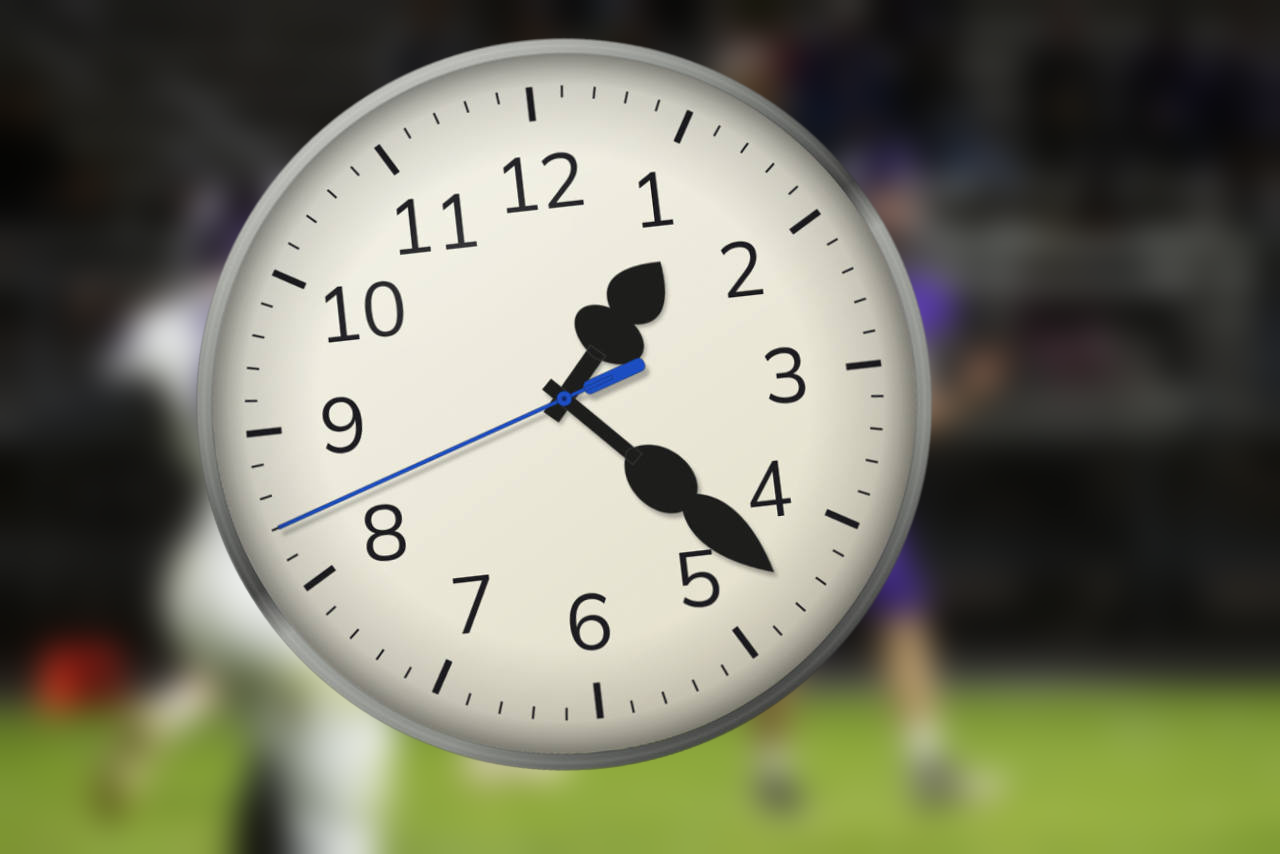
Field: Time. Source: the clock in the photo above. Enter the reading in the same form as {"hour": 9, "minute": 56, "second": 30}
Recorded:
{"hour": 1, "minute": 22, "second": 42}
